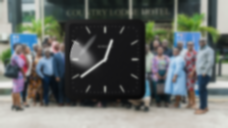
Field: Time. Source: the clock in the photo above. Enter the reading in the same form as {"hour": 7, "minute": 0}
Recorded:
{"hour": 12, "minute": 39}
